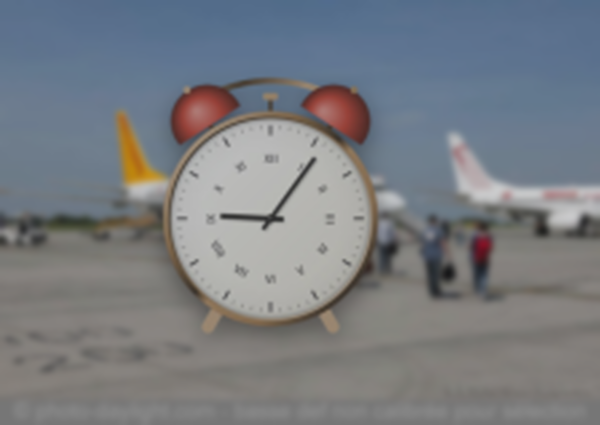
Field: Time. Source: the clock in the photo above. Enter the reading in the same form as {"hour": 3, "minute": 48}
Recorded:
{"hour": 9, "minute": 6}
